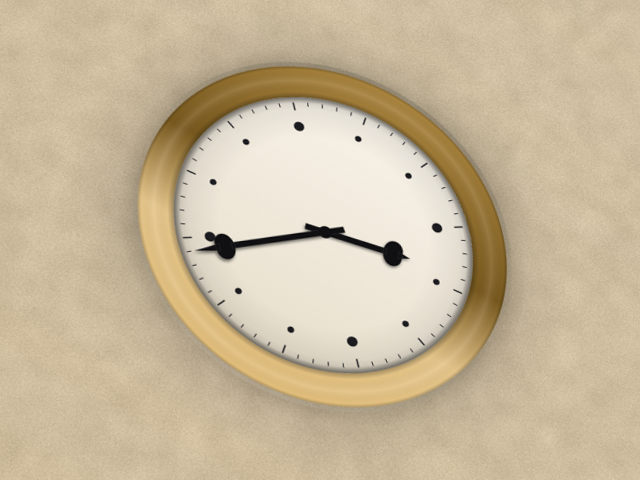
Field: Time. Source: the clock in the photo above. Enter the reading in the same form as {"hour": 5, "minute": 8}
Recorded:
{"hour": 3, "minute": 44}
